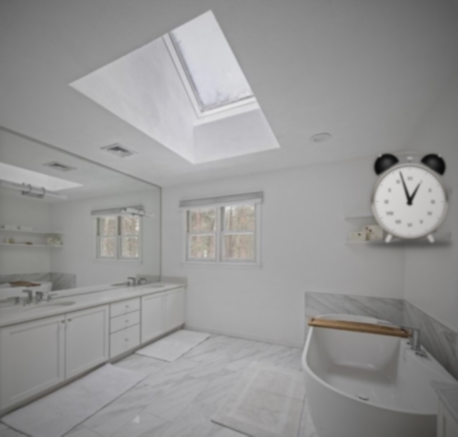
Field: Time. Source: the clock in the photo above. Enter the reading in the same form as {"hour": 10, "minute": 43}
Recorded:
{"hour": 12, "minute": 57}
